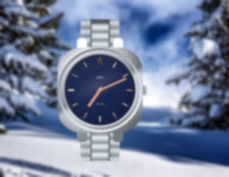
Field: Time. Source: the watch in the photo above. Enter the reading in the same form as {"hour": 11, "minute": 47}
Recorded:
{"hour": 7, "minute": 11}
